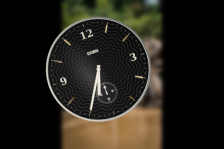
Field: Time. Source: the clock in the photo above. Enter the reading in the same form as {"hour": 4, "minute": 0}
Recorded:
{"hour": 6, "minute": 35}
